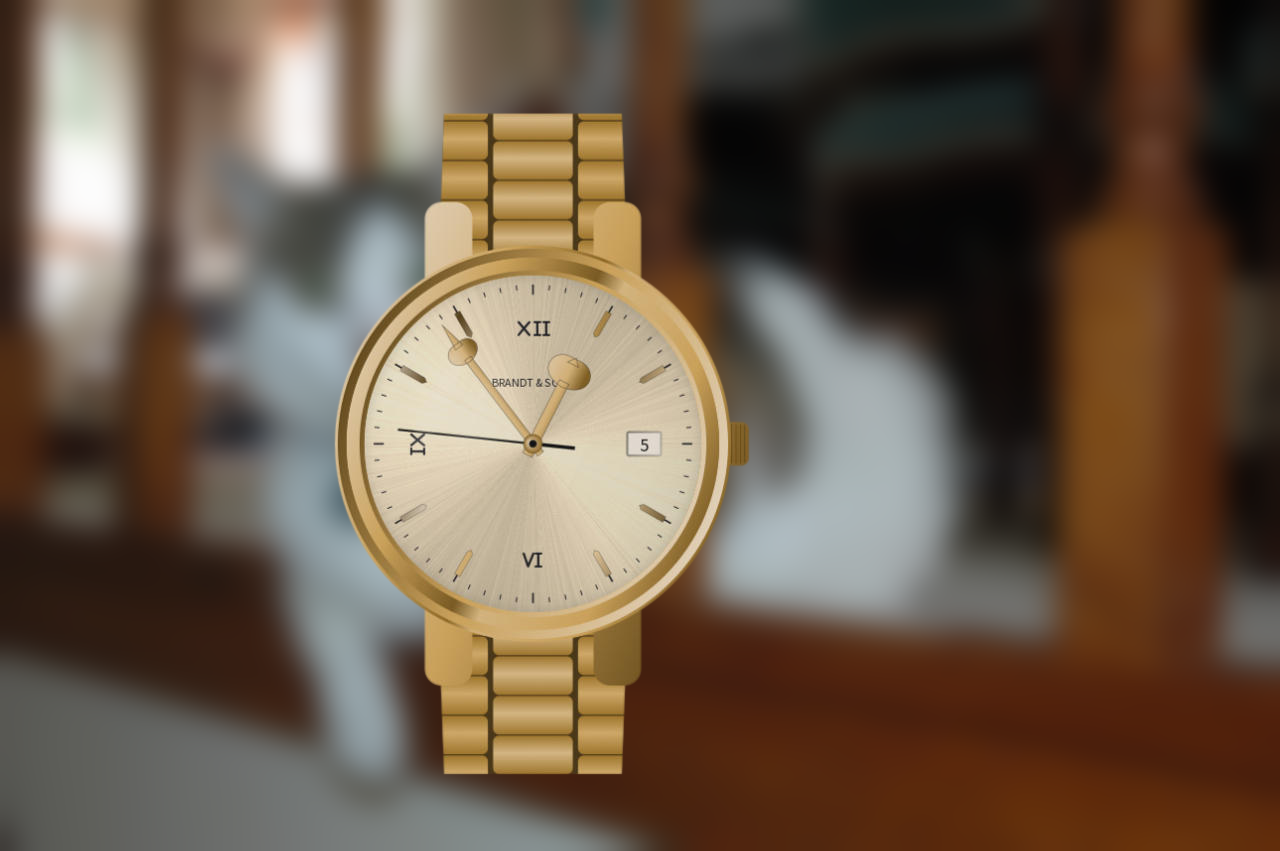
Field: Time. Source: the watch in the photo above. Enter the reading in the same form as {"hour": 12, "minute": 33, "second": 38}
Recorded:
{"hour": 12, "minute": 53, "second": 46}
